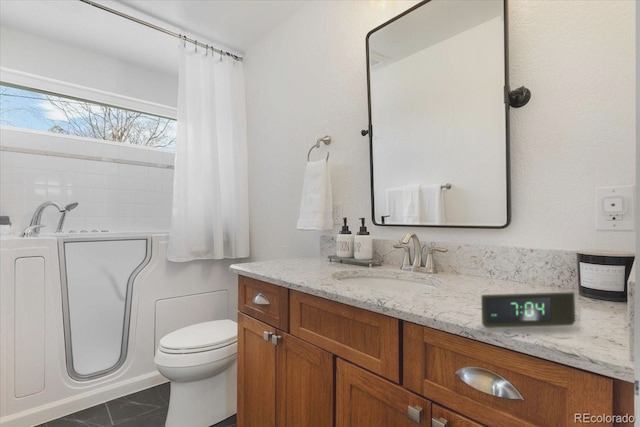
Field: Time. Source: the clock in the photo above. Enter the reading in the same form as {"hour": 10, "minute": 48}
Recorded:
{"hour": 7, "minute": 4}
